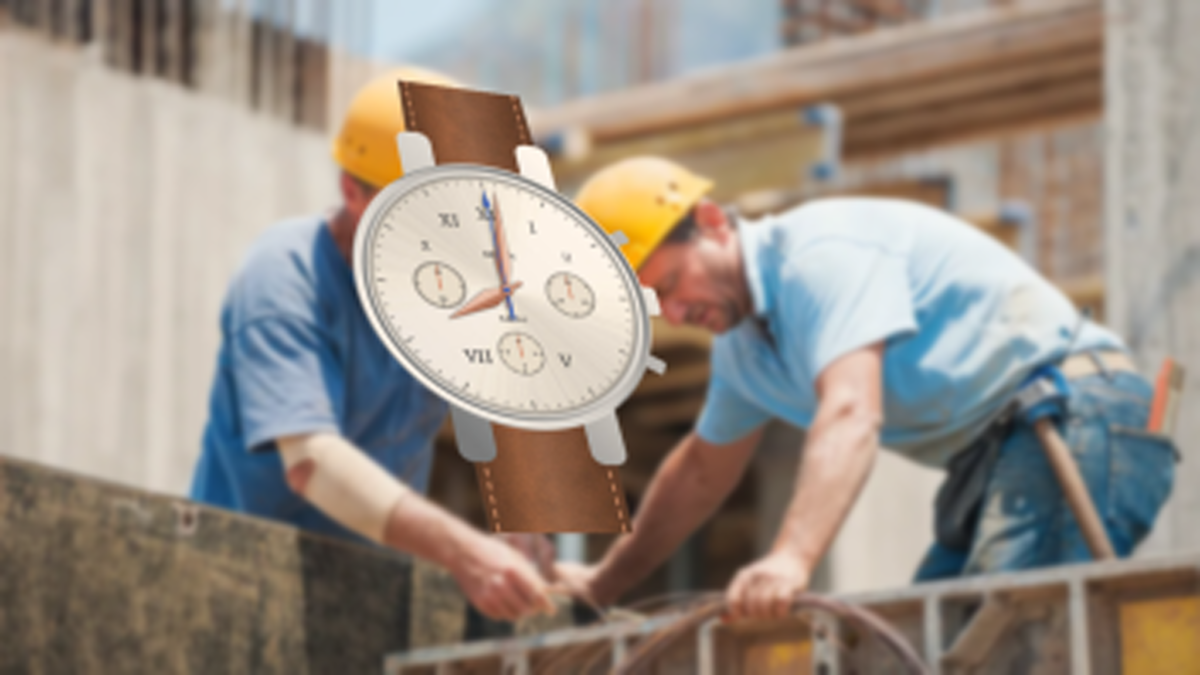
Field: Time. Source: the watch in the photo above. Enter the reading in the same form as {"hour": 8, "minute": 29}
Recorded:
{"hour": 8, "minute": 1}
